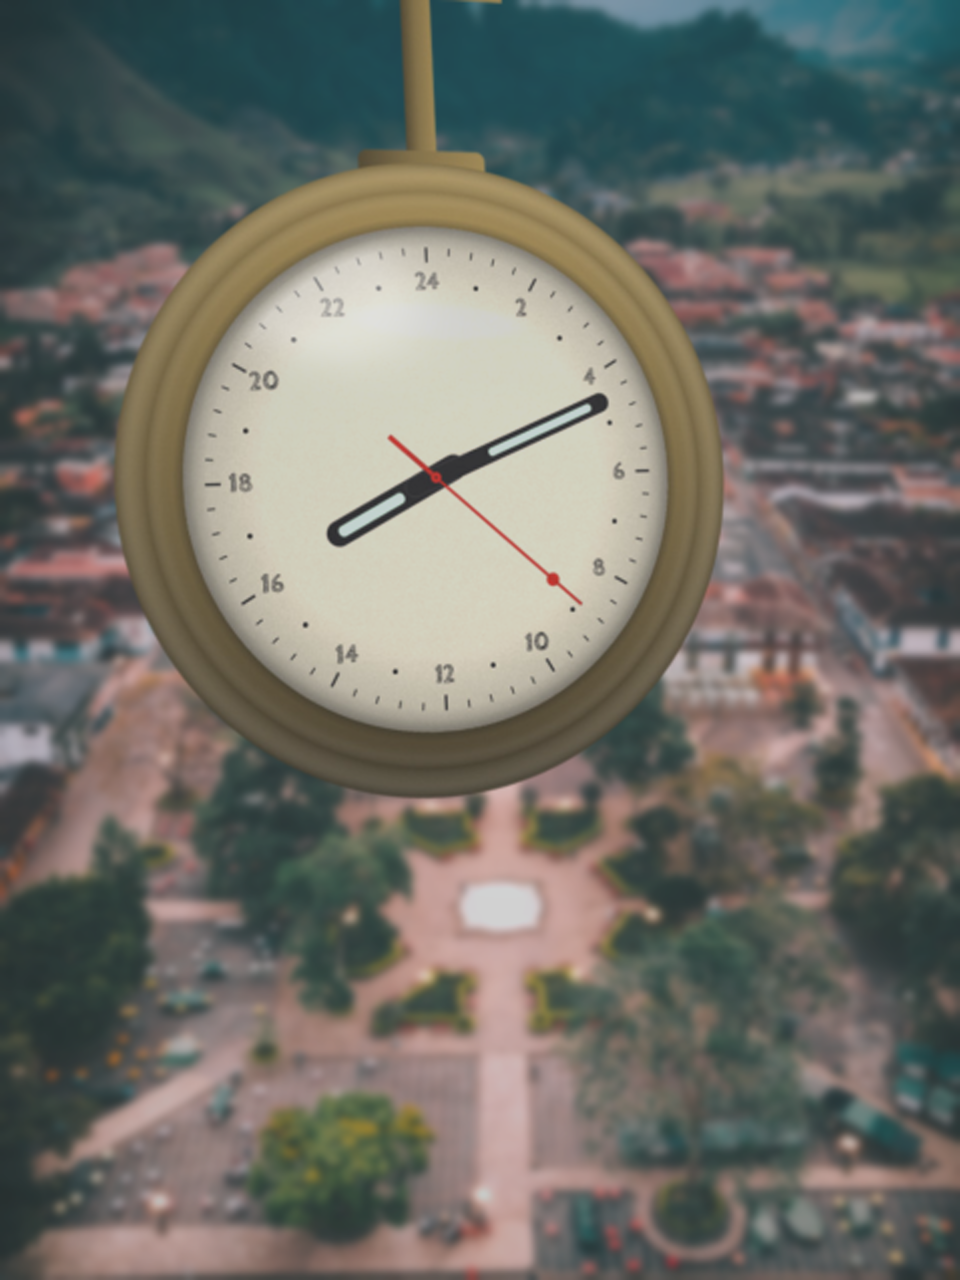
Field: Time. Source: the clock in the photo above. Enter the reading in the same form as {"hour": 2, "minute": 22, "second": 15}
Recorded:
{"hour": 16, "minute": 11, "second": 22}
